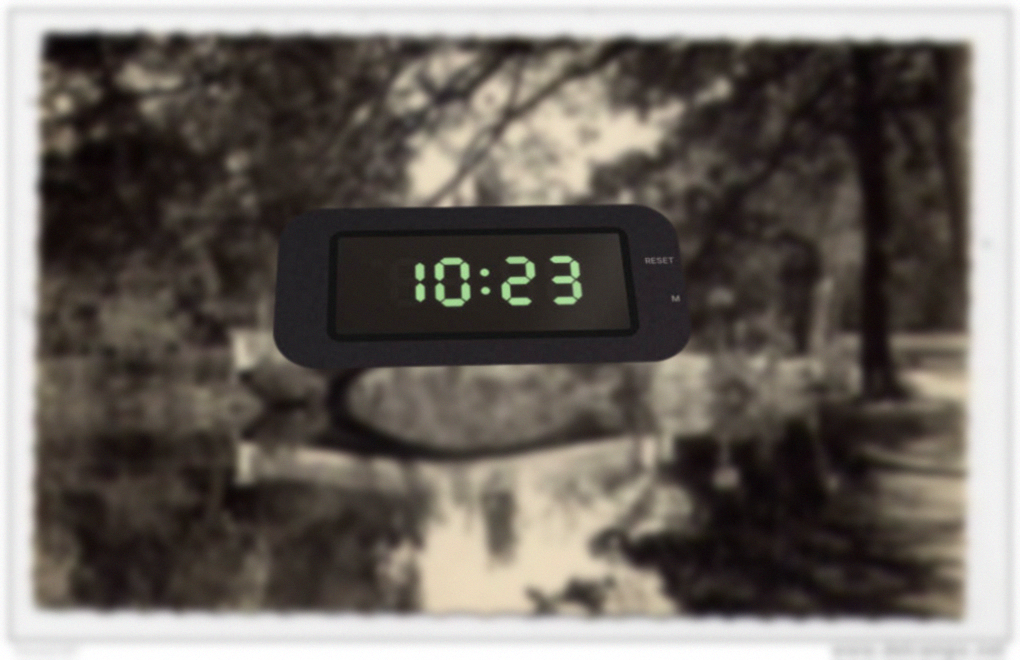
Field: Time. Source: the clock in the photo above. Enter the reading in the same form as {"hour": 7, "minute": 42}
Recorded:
{"hour": 10, "minute": 23}
